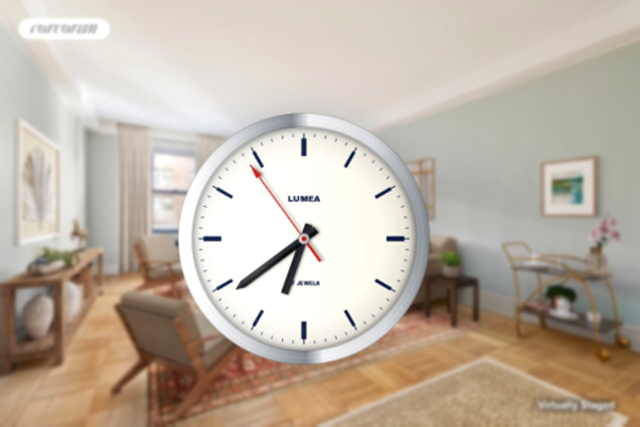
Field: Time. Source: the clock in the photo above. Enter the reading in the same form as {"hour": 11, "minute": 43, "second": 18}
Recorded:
{"hour": 6, "minute": 38, "second": 54}
